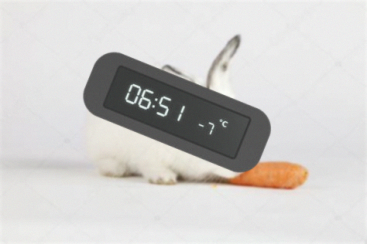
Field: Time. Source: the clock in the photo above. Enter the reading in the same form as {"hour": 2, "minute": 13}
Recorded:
{"hour": 6, "minute": 51}
